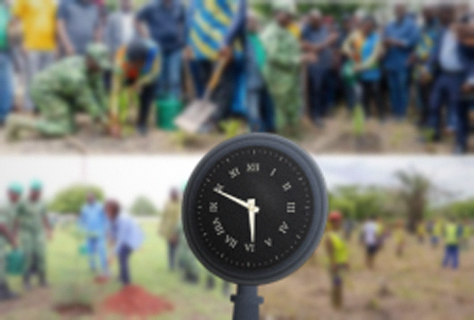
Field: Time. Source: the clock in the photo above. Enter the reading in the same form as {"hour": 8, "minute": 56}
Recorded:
{"hour": 5, "minute": 49}
